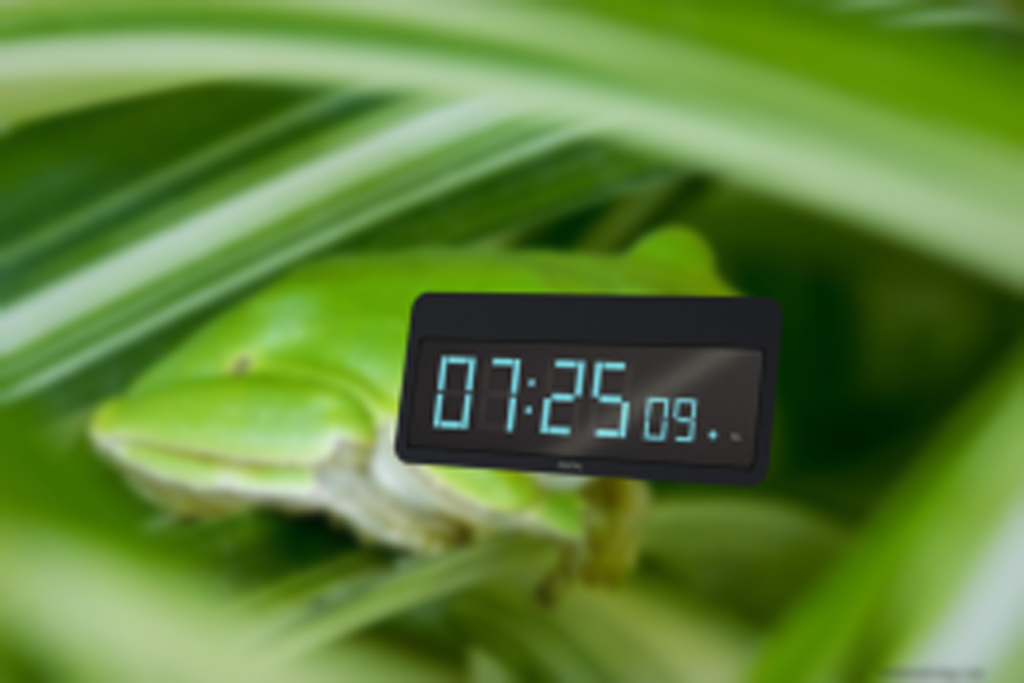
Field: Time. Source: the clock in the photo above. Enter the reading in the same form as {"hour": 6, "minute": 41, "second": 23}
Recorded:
{"hour": 7, "minute": 25, "second": 9}
